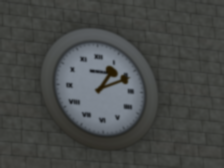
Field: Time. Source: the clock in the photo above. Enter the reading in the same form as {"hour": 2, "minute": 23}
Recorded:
{"hour": 1, "minute": 11}
